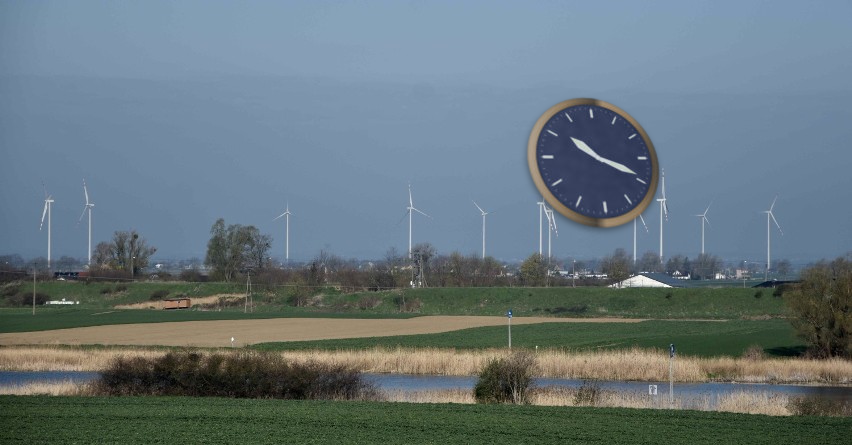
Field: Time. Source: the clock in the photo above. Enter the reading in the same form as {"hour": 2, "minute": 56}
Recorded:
{"hour": 10, "minute": 19}
